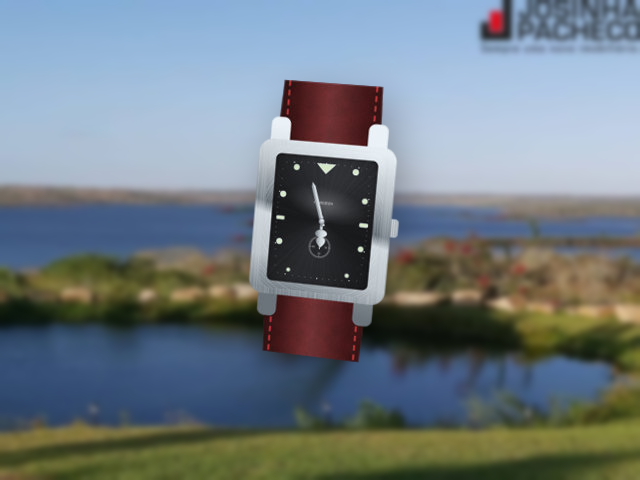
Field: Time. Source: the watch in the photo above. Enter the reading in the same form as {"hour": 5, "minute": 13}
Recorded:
{"hour": 5, "minute": 57}
